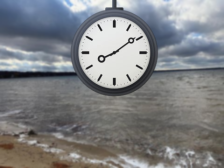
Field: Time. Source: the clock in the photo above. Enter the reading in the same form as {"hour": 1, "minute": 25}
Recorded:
{"hour": 8, "minute": 9}
